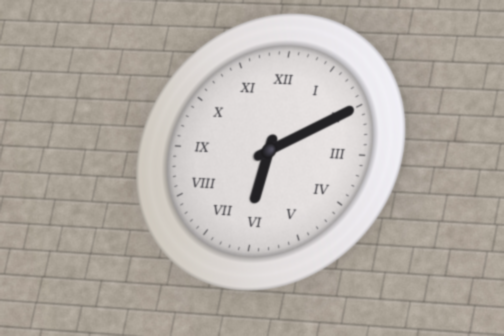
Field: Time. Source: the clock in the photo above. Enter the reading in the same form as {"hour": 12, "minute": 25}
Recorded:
{"hour": 6, "minute": 10}
